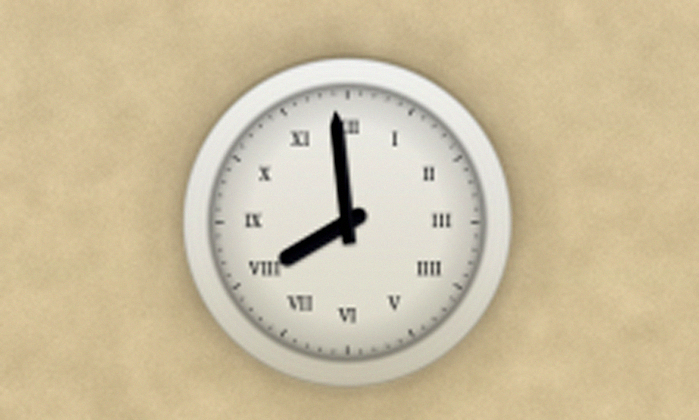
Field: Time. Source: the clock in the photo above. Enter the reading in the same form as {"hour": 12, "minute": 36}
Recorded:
{"hour": 7, "minute": 59}
